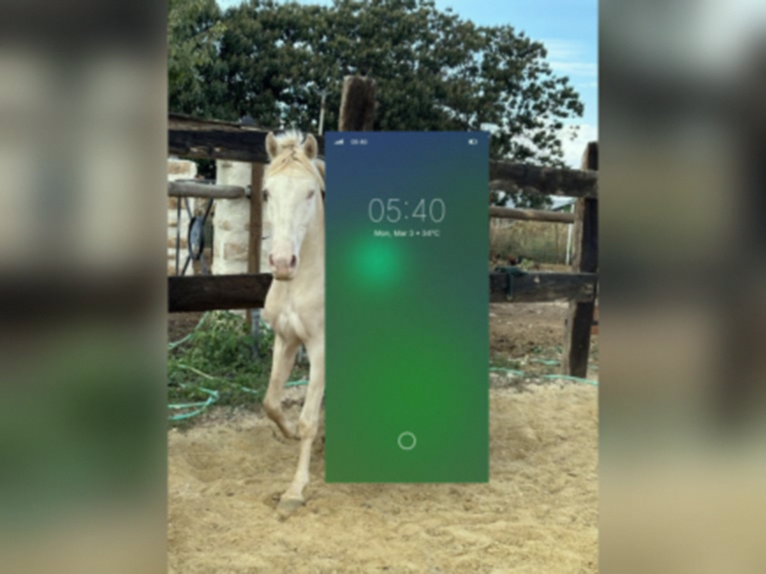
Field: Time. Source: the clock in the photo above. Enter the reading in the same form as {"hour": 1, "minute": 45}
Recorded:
{"hour": 5, "minute": 40}
